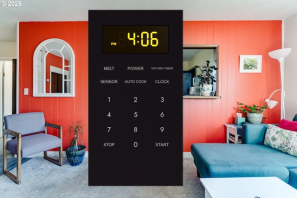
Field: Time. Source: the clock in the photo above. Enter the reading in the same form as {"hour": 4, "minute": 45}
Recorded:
{"hour": 4, "minute": 6}
